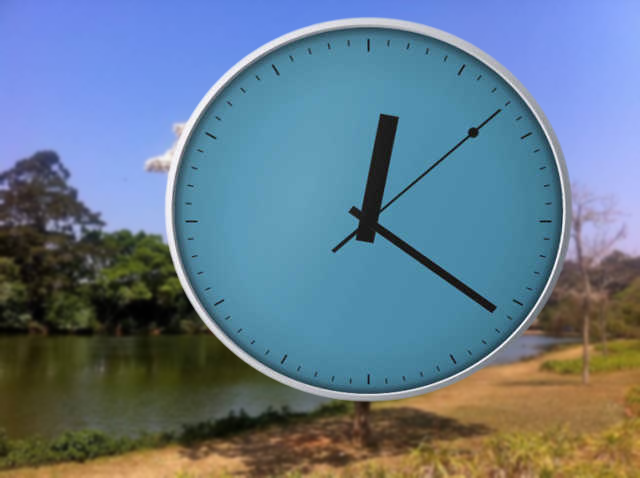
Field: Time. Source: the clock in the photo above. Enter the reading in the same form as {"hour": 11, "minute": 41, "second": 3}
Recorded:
{"hour": 12, "minute": 21, "second": 8}
